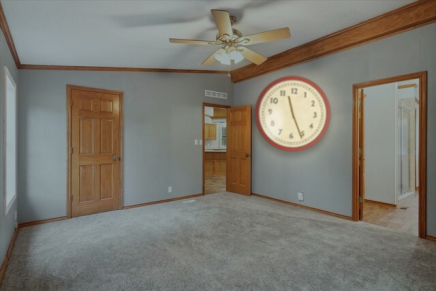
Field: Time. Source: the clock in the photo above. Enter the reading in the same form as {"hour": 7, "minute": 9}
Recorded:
{"hour": 11, "minute": 26}
